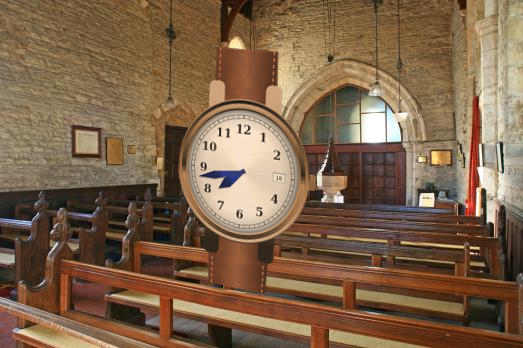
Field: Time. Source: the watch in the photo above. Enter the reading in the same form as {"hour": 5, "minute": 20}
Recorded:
{"hour": 7, "minute": 43}
